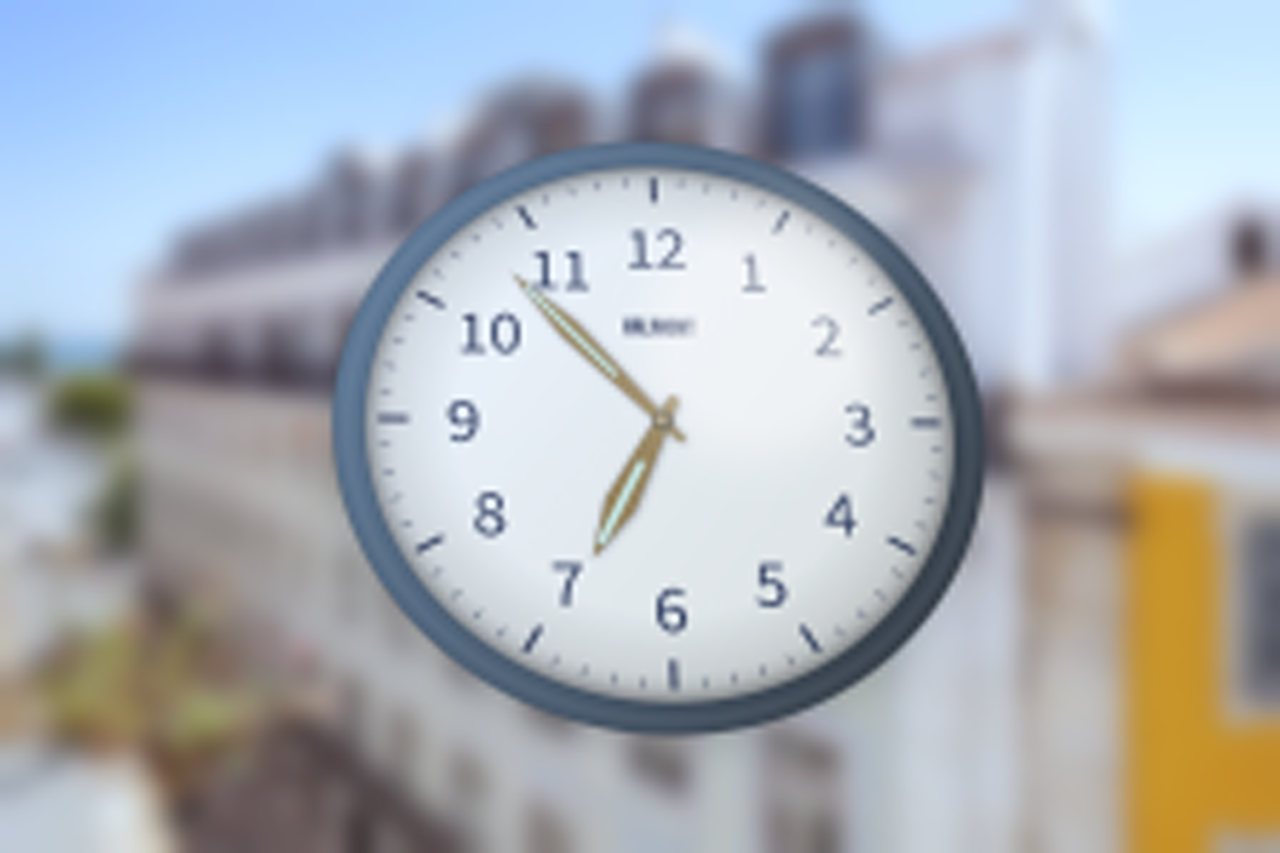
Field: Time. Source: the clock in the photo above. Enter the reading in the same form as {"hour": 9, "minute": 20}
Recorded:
{"hour": 6, "minute": 53}
